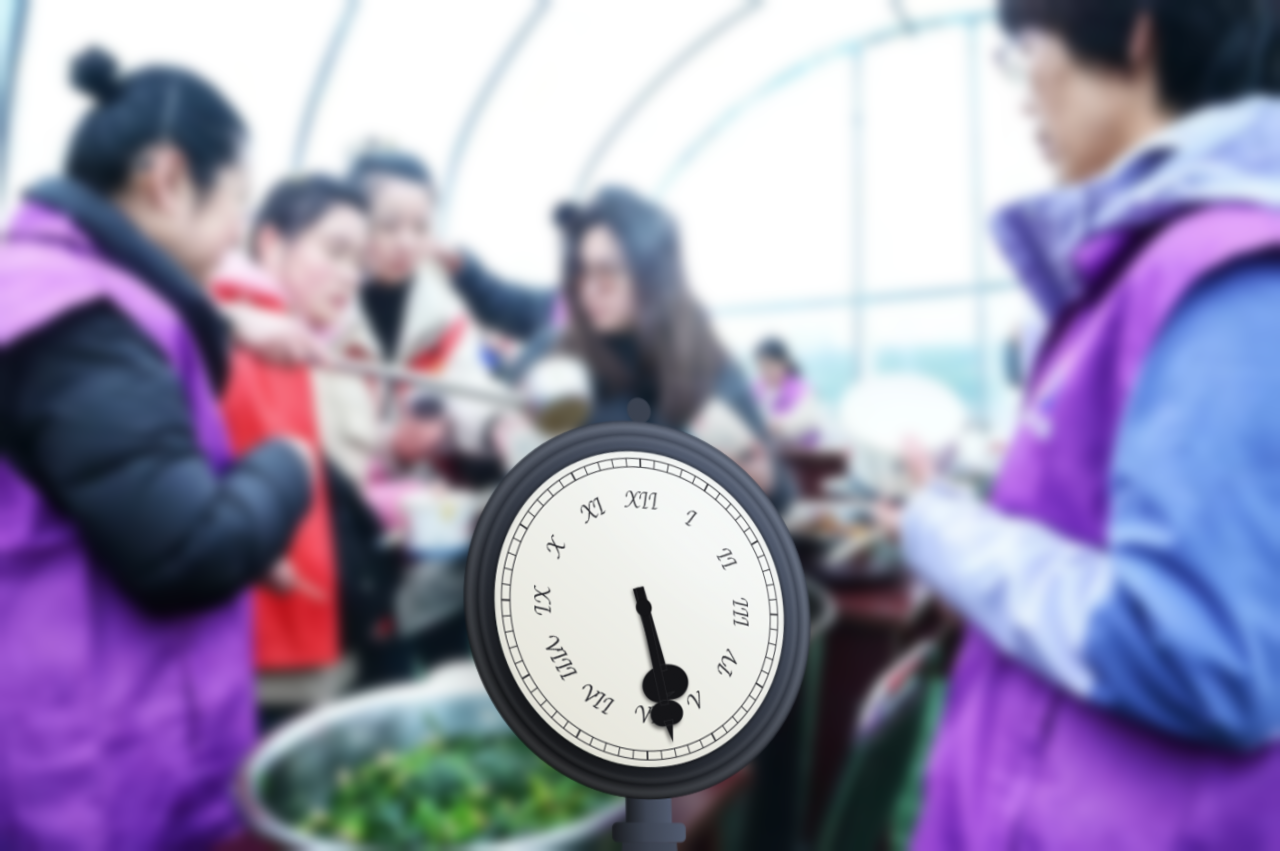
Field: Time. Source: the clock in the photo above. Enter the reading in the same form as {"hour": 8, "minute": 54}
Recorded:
{"hour": 5, "minute": 28}
